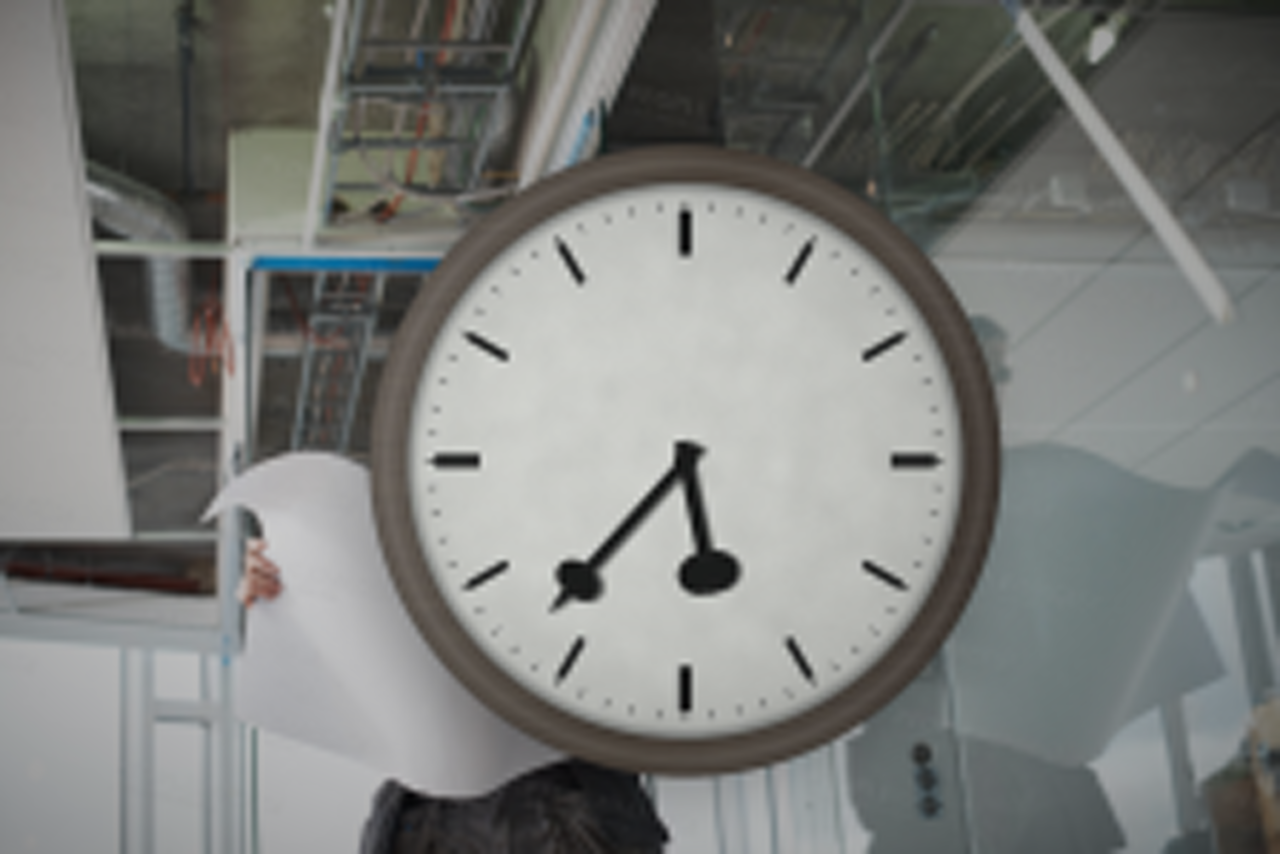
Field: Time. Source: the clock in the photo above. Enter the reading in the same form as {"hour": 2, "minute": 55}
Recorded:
{"hour": 5, "minute": 37}
